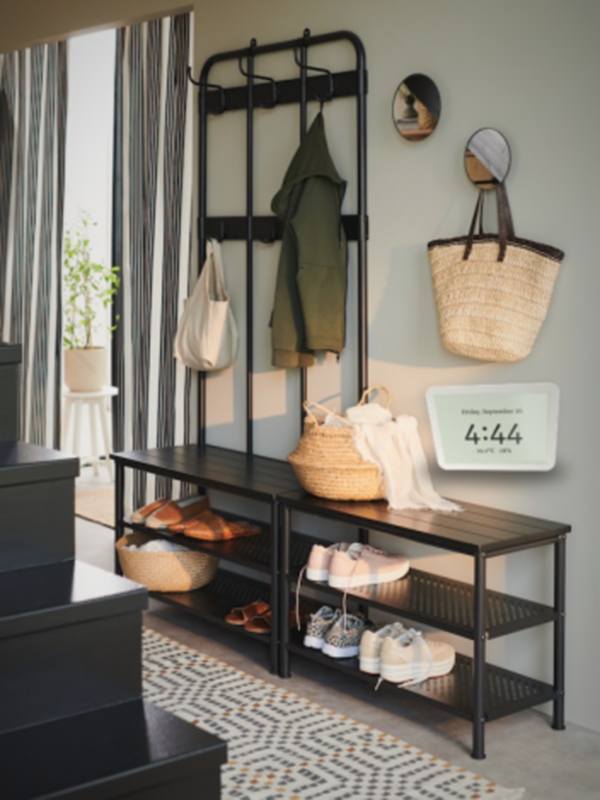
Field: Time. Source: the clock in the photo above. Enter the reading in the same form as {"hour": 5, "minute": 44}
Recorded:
{"hour": 4, "minute": 44}
